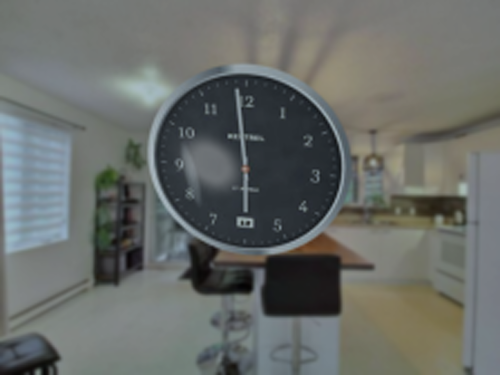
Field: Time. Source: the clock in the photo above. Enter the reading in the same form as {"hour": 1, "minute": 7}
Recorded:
{"hour": 5, "minute": 59}
